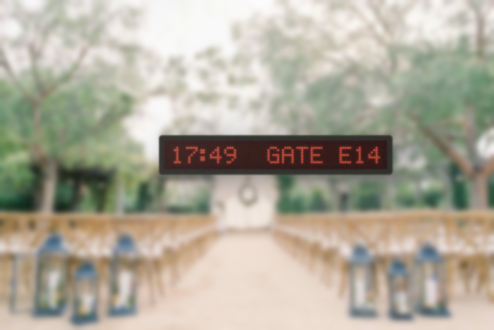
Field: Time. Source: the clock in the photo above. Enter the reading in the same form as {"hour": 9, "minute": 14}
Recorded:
{"hour": 17, "minute": 49}
